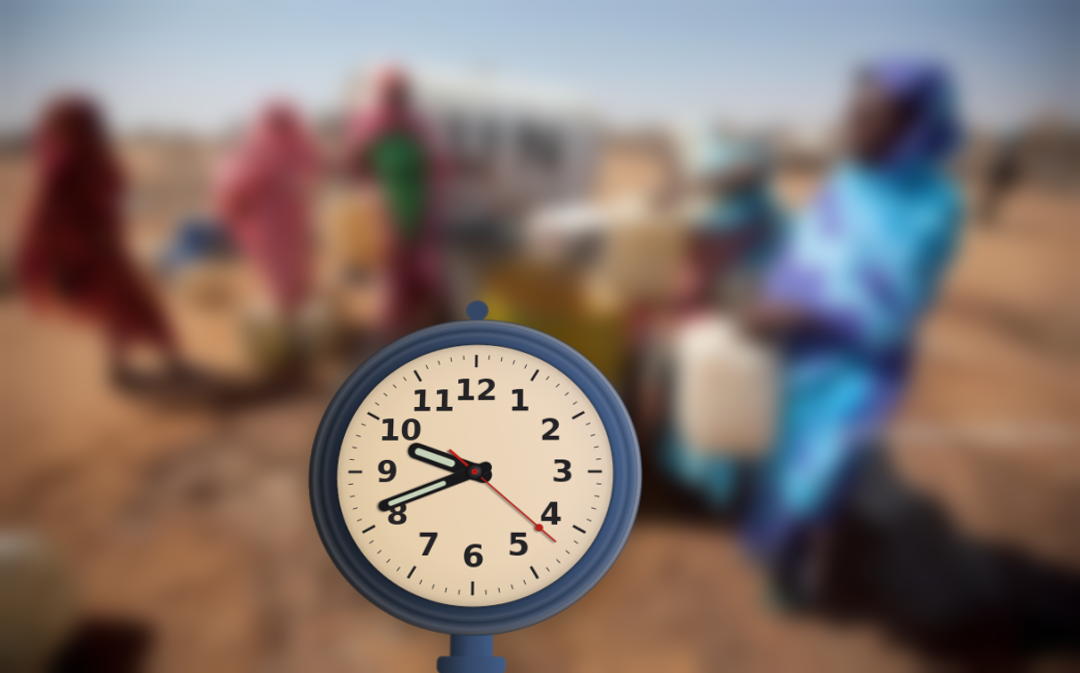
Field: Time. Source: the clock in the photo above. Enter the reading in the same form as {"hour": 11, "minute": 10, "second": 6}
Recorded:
{"hour": 9, "minute": 41, "second": 22}
